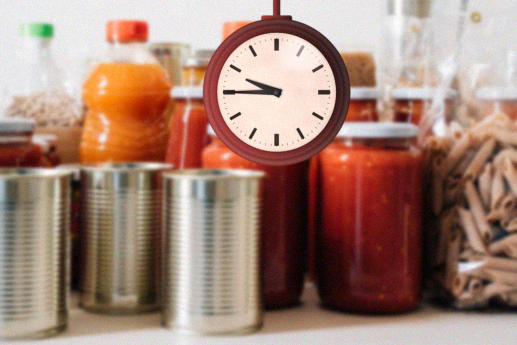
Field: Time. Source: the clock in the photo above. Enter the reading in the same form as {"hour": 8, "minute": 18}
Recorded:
{"hour": 9, "minute": 45}
